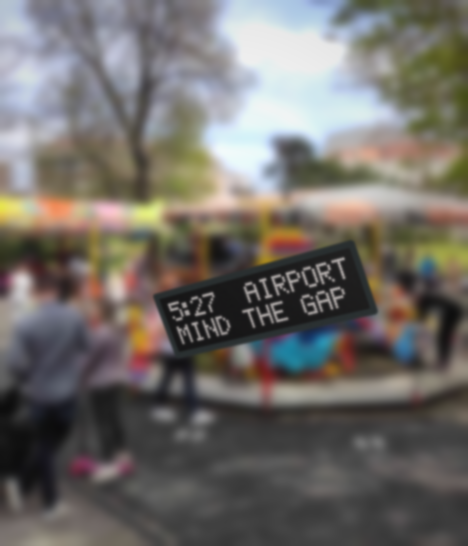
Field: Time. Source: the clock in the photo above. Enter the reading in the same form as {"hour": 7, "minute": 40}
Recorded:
{"hour": 5, "minute": 27}
